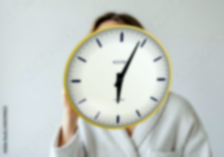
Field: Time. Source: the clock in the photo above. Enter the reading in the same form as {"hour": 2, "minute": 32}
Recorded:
{"hour": 6, "minute": 4}
